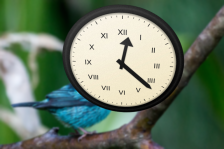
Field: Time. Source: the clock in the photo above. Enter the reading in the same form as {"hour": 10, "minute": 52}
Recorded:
{"hour": 12, "minute": 22}
